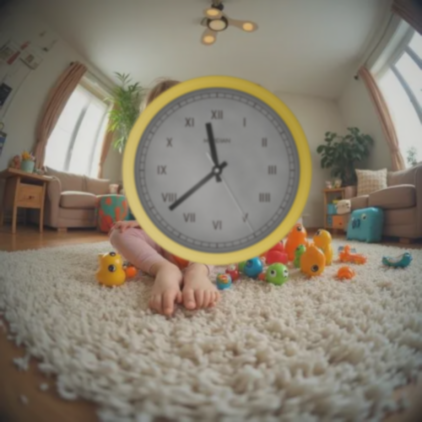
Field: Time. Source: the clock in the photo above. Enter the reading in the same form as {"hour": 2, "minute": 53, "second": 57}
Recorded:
{"hour": 11, "minute": 38, "second": 25}
